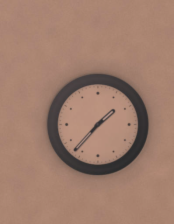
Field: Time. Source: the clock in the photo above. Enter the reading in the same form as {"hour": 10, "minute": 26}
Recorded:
{"hour": 1, "minute": 37}
